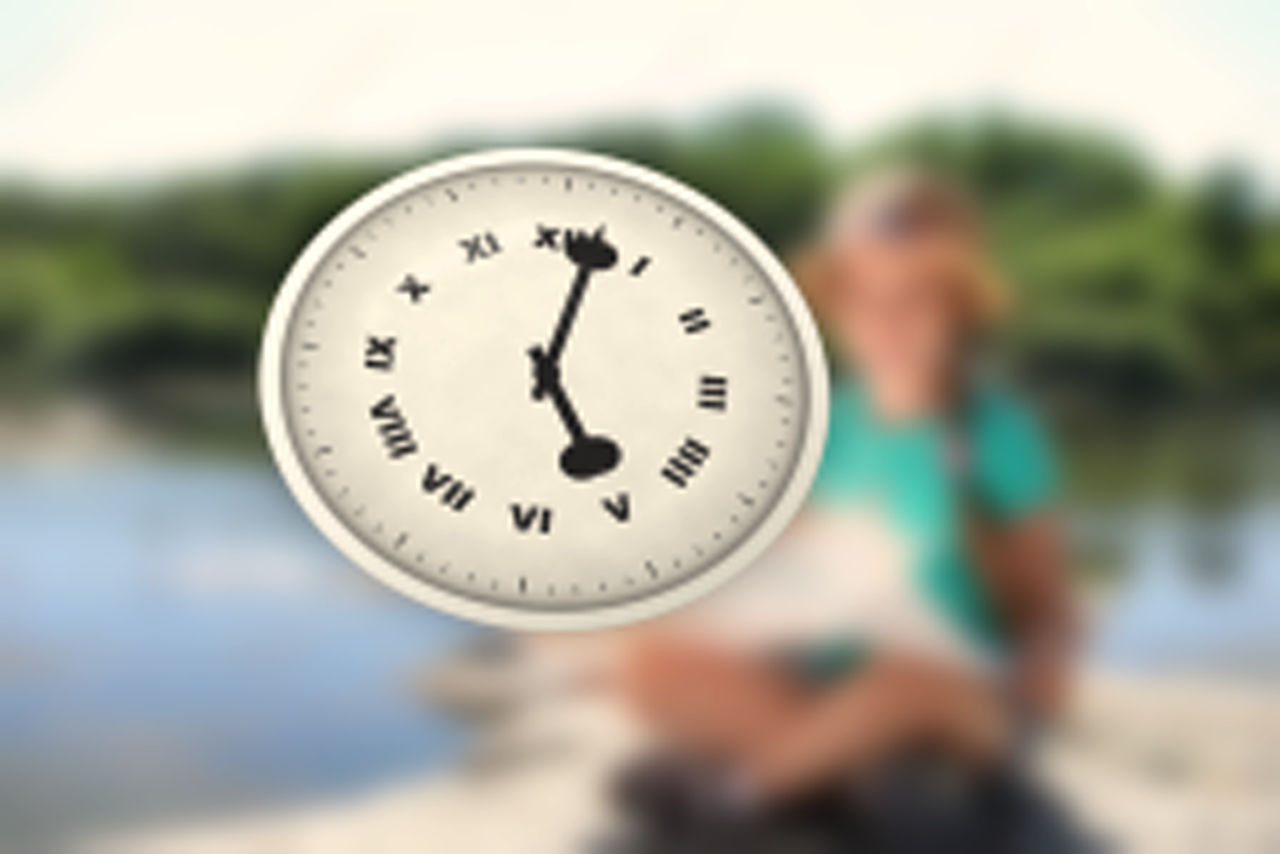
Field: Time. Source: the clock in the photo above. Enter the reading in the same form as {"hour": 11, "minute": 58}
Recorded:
{"hour": 5, "minute": 2}
